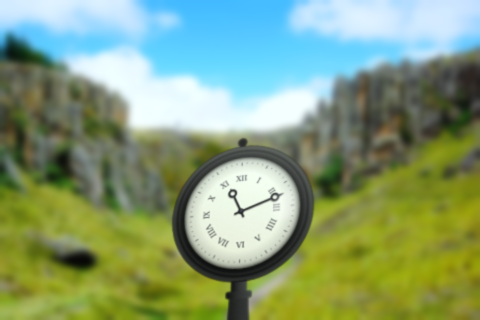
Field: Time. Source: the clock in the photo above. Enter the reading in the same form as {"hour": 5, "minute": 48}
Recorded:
{"hour": 11, "minute": 12}
